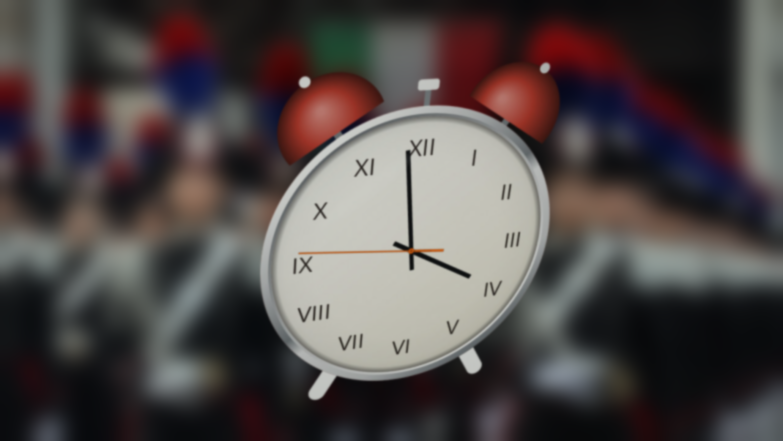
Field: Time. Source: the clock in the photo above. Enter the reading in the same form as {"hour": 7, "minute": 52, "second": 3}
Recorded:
{"hour": 3, "minute": 58, "second": 46}
